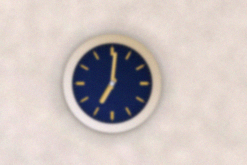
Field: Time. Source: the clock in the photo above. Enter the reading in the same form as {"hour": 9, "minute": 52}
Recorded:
{"hour": 7, "minute": 1}
